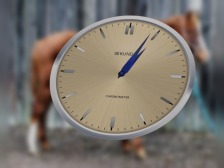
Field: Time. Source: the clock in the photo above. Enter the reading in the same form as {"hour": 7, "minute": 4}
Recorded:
{"hour": 1, "minute": 4}
